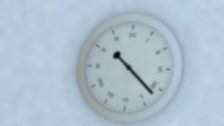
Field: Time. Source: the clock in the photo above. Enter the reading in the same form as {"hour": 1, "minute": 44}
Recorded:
{"hour": 10, "minute": 22}
